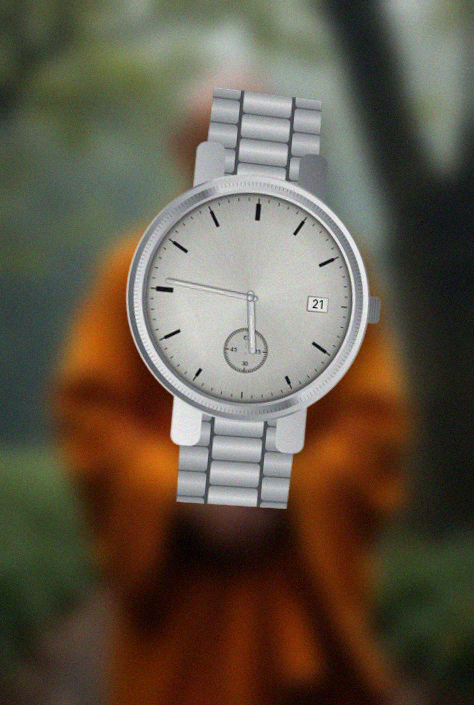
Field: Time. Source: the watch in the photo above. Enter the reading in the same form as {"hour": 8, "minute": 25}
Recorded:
{"hour": 5, "minute": 46}
